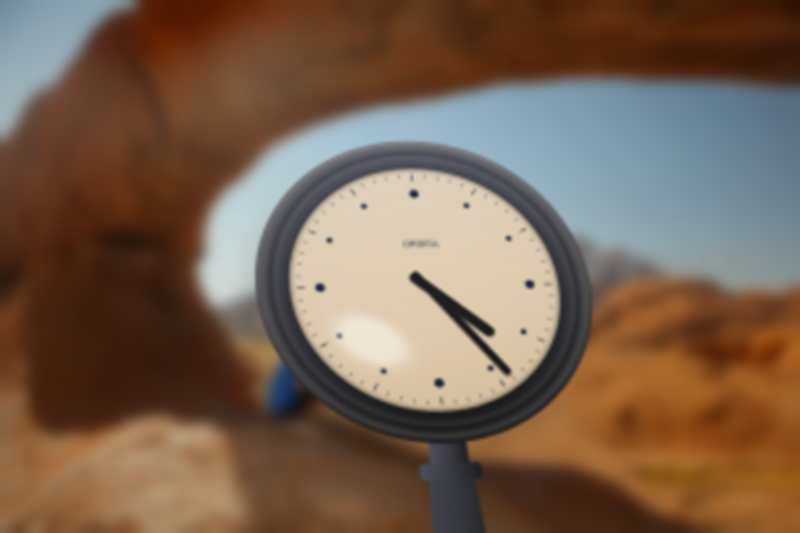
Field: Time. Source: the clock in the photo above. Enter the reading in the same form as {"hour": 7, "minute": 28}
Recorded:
{"hour": 4, "minute": 24}
